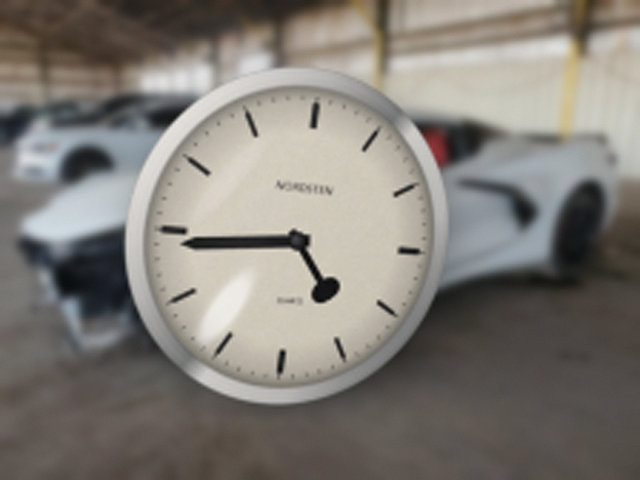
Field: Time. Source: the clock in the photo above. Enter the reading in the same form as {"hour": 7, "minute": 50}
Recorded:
{"hour": 4, "minute": 44}
